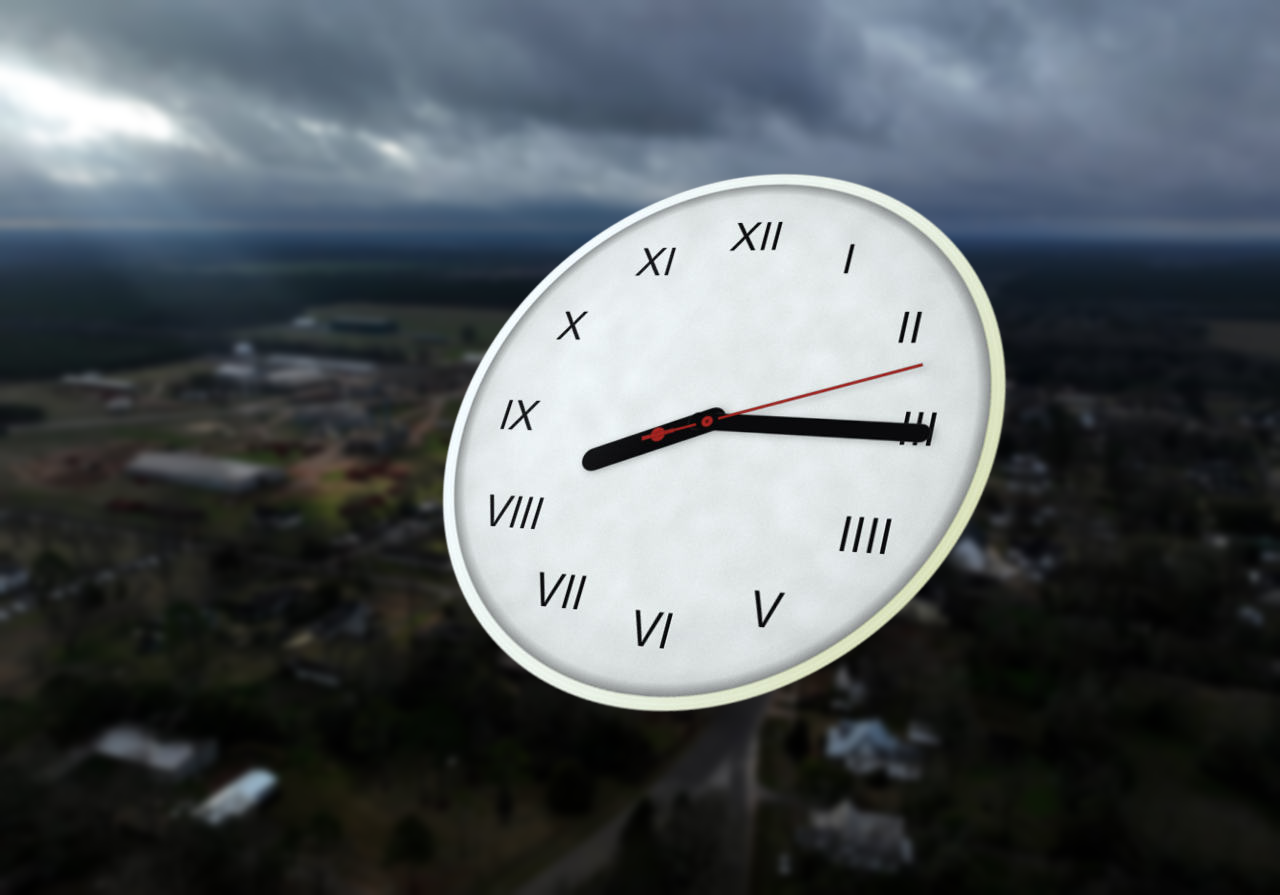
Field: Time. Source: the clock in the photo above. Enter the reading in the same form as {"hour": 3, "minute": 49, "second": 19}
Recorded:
{"hour": 8, "minute": 15, "second": 12}
